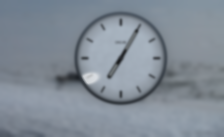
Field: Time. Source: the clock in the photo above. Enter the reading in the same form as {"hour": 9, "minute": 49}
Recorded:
{"hour": 7, "minute": 5}
